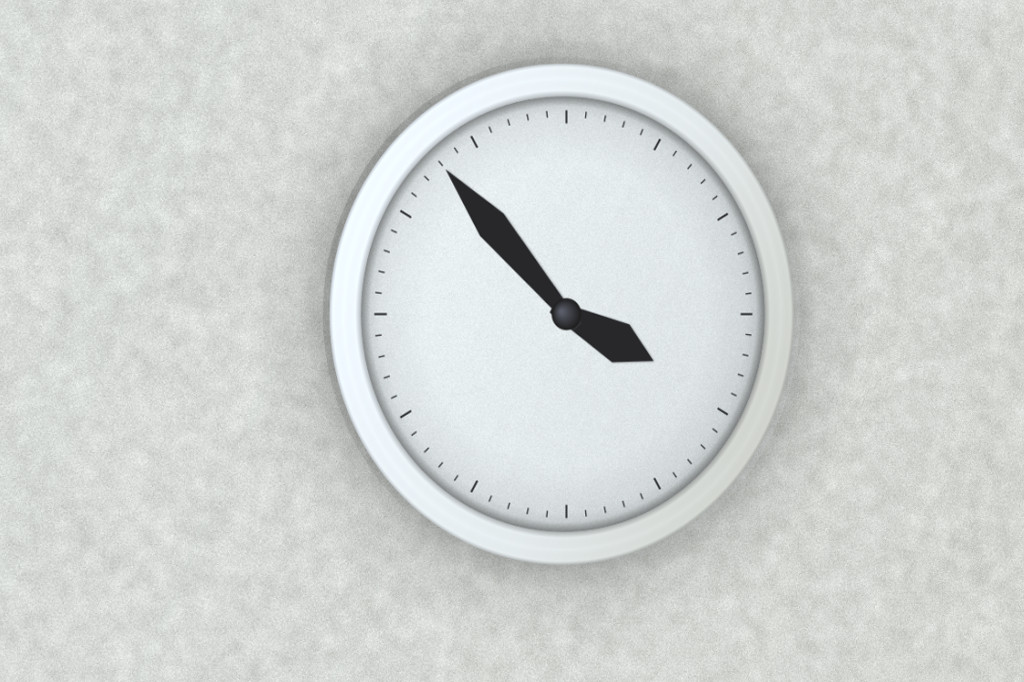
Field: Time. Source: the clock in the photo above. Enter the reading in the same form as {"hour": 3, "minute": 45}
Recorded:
{"hour": 3, "minute": 53}
